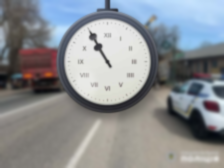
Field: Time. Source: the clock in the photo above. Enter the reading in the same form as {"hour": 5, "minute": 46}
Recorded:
{"hour": 10, "minute": 55}
